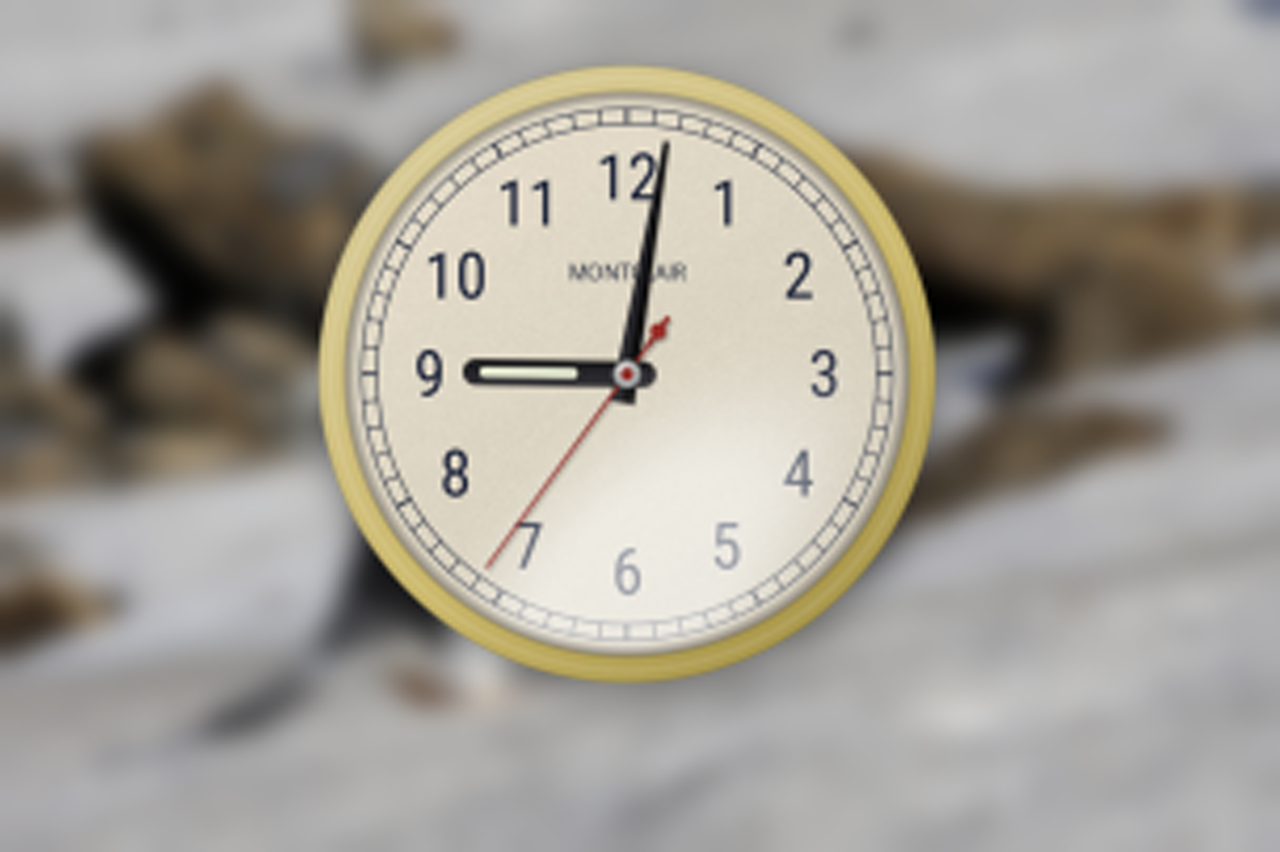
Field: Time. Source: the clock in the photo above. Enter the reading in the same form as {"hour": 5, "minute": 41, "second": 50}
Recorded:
{"hour": 9, "minute": 1, "second": 36}
